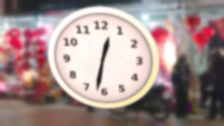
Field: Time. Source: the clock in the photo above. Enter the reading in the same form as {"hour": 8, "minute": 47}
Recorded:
{"hour": 12, "minute": 32}
